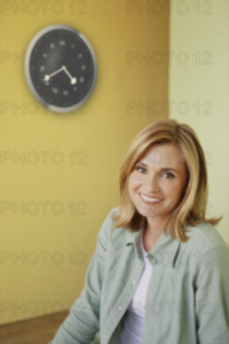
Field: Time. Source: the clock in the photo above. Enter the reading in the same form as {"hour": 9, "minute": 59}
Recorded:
{"hour": 4, "minute": 41}
